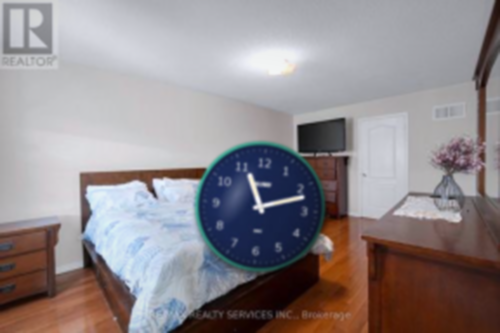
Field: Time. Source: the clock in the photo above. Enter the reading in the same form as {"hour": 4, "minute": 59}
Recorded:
{"hour": 11, "minute": 12}
